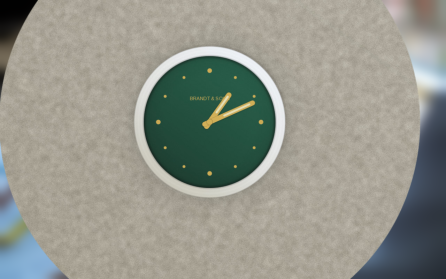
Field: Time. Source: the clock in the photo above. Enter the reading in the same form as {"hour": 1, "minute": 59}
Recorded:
{"hour": 1, "minute": 11}
